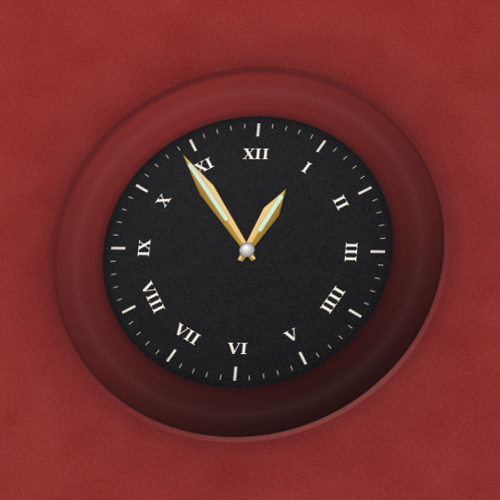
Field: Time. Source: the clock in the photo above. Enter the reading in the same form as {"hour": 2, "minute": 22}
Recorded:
{"hour": 12, "minute": 54}
